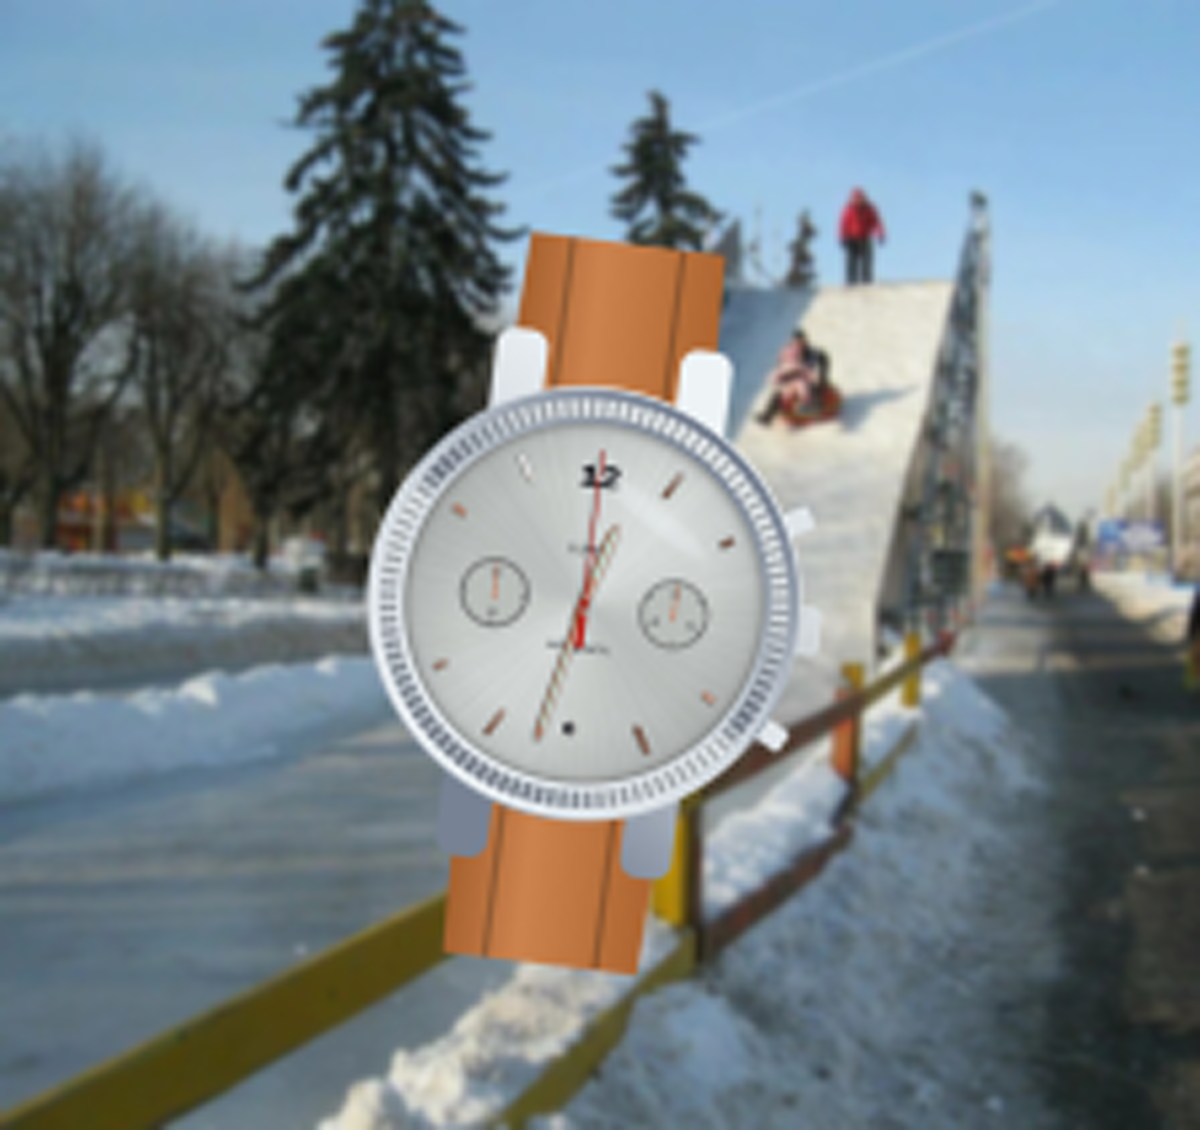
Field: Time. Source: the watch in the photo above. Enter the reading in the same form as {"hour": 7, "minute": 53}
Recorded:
{"hour": 12, "minute": 32}
